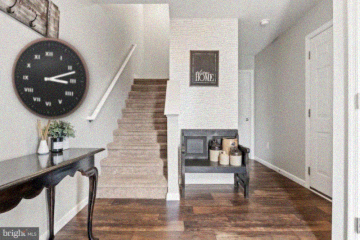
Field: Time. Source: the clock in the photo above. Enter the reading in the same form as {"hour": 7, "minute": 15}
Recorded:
{"hour": 3, "minute": 12}
